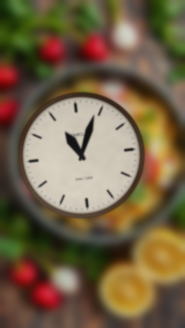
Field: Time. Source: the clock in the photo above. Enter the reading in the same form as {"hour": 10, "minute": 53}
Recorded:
{"hour": 11, "minute": 4}
